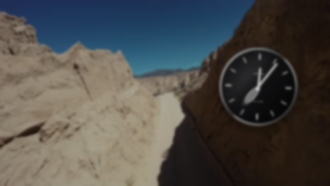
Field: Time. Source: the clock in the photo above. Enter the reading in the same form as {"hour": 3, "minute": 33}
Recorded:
{"hour": 12, "minute": 6}
